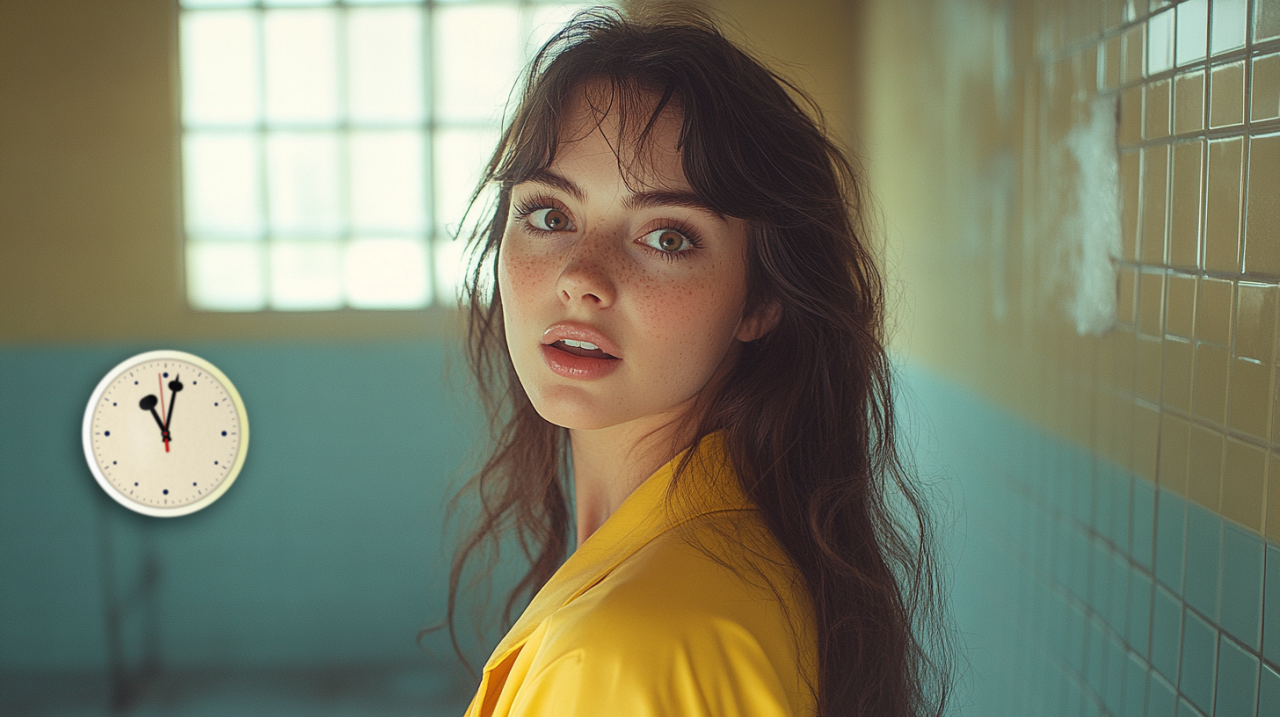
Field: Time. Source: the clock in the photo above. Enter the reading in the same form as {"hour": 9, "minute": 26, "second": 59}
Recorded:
{"hour": 11, "minute": 1, "second": 59}
